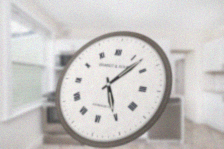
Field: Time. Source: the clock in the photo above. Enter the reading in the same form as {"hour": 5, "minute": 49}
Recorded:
{"hour": 5, "minute": 7}
